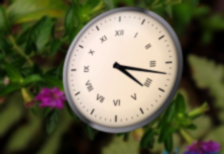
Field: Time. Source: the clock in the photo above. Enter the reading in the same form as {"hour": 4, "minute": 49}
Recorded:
{"hour": 4, "minute": 17}
